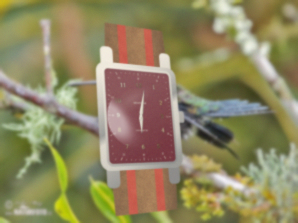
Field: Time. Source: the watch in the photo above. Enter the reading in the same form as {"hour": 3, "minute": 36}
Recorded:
{"hour": 6, "minute": 2}
